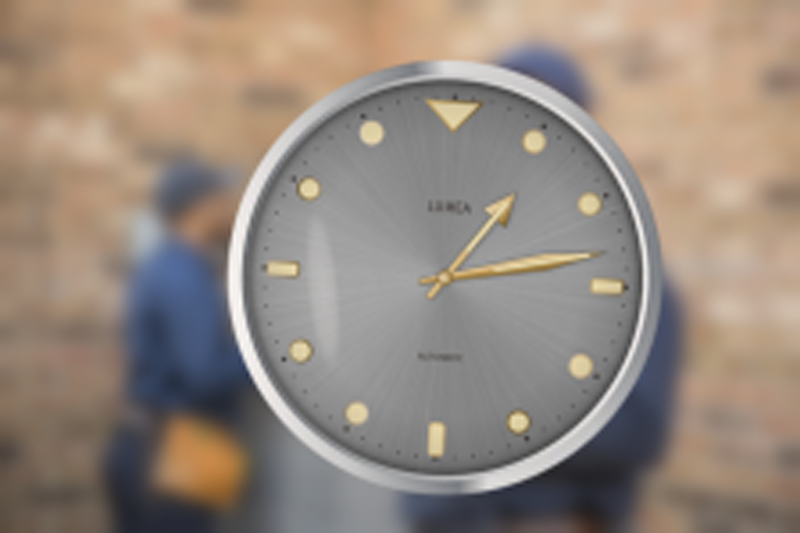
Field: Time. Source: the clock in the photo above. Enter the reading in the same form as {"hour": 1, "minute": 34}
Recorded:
{"hour": 1, "minute": 13}
